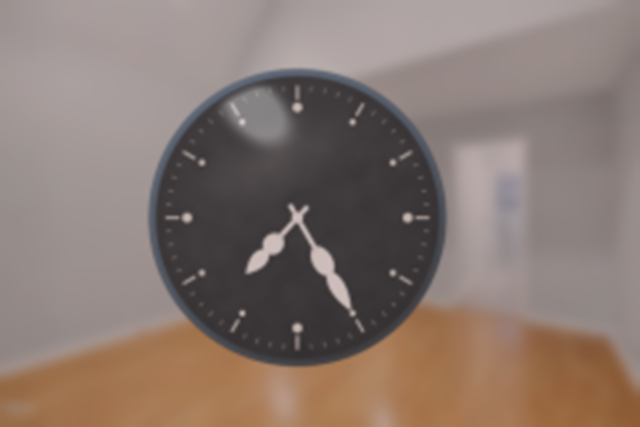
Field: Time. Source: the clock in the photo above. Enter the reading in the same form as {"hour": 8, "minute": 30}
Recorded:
{"hour": 7, "minute": 25}
